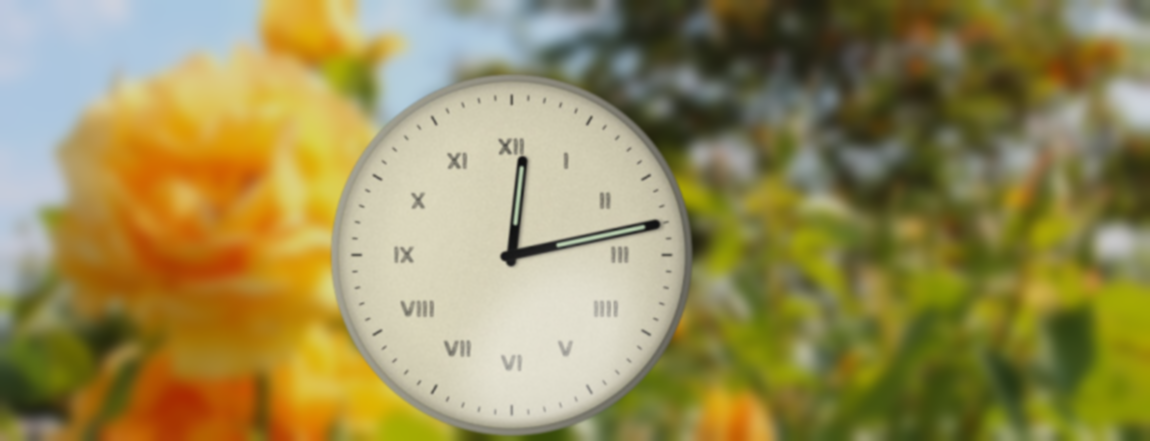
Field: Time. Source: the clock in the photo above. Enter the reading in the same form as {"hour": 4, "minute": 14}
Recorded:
{"hour": 12, "minute": 13}
